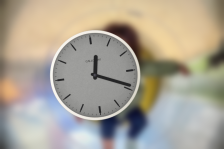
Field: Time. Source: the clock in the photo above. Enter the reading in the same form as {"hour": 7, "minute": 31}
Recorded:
{"hour": 12, "minute": 19}
